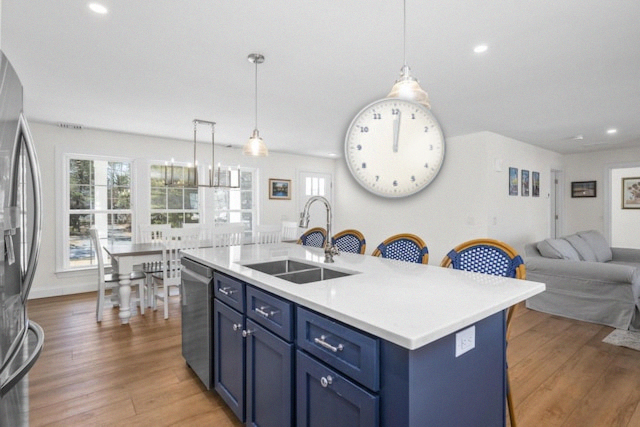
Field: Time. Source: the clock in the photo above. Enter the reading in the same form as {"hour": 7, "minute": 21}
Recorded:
{"hour": 12, "minute": 1}
